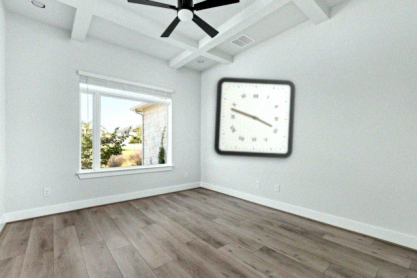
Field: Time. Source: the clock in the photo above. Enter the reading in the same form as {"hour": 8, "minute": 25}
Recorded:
{"hour": 3, "minute": 48}
